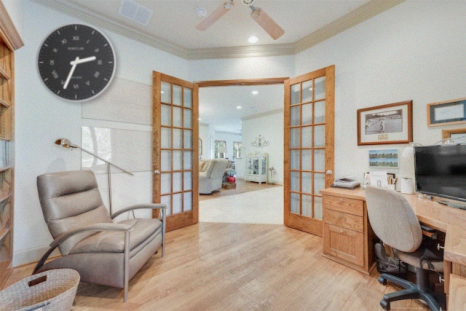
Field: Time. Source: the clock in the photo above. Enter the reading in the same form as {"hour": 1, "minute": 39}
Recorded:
{"hour": 2, "minute": 34}
